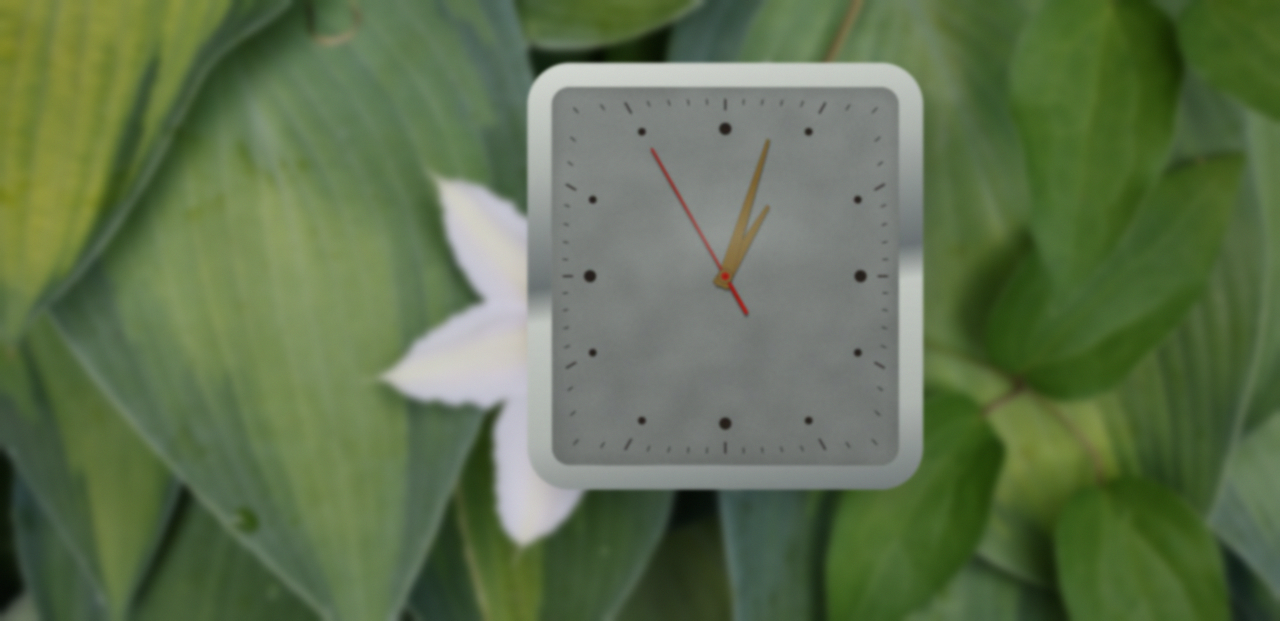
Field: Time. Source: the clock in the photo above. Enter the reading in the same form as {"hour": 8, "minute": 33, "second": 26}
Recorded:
{"hour": 1, "minute": 2, "second": 55}
